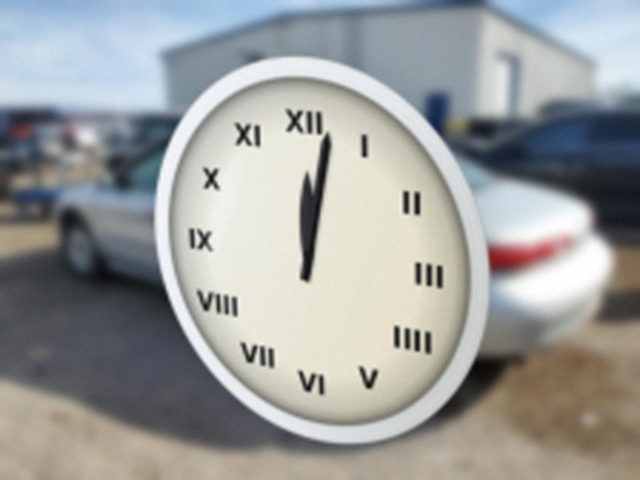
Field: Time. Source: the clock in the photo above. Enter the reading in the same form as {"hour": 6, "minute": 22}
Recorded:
{"hour": 12, "minute": 2}
